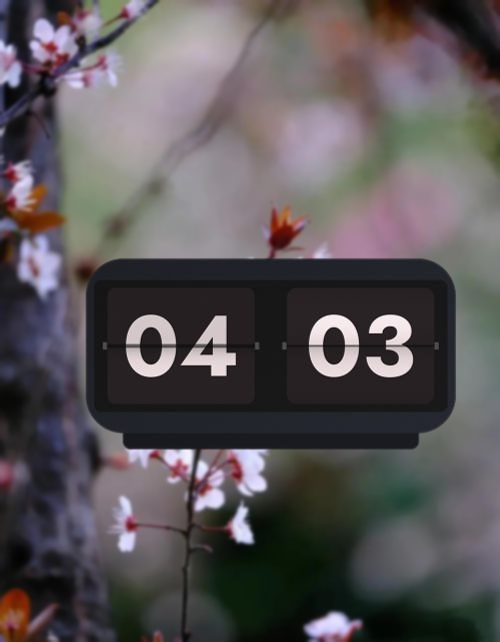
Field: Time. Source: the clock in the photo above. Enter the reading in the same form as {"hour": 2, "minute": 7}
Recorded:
{"hour": 4, "minute": 3}
